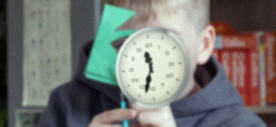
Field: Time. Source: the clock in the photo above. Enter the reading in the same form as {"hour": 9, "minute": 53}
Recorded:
{"hour": 11, "minute": 33}
